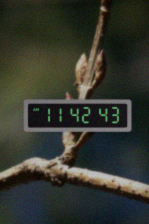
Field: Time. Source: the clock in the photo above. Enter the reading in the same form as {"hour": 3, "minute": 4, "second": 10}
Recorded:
{"hour": 11, "minute": 42, "second": 43}
